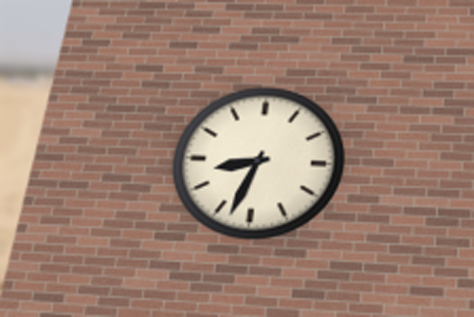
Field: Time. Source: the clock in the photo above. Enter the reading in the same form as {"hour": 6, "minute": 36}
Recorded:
{"hour": 8, "minute": 33}
